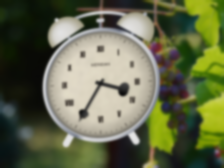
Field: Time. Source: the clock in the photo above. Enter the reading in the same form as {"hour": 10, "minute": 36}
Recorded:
{"hour": 3, "minute": 35}
